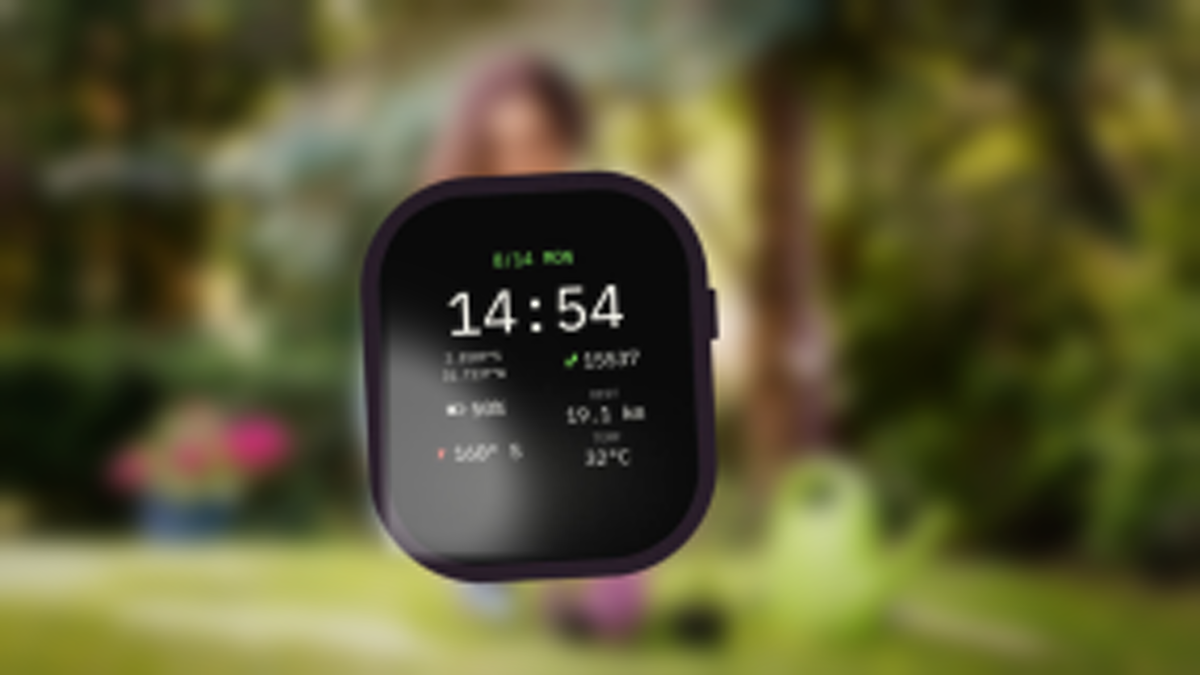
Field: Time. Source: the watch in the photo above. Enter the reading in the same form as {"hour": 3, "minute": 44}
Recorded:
{"hour": 14, "minute": 54}
